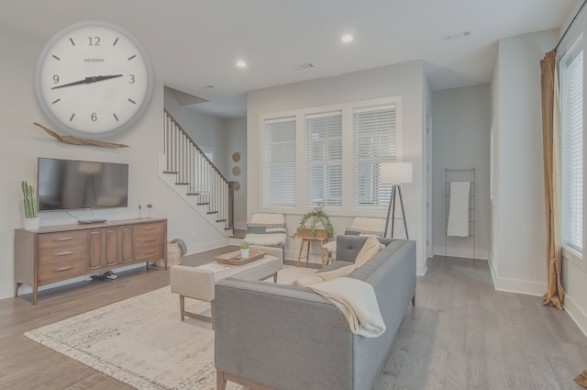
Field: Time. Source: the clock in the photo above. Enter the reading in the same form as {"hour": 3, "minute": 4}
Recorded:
{"hour": 2, "minute": 43}
